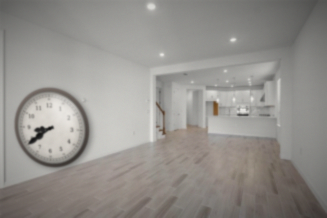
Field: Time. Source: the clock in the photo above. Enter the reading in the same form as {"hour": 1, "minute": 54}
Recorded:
{"hour": 8, "minute": 39}
